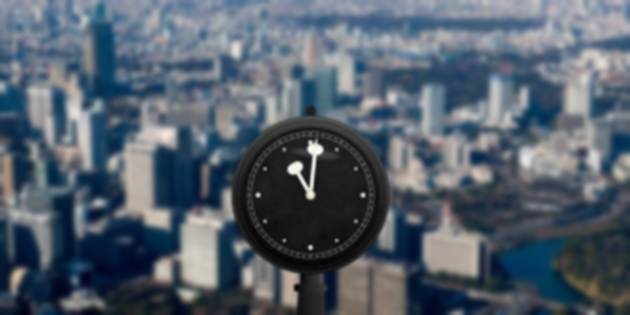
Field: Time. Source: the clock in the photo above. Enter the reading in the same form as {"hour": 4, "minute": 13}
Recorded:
{"hour": 11, "minute": 1}
